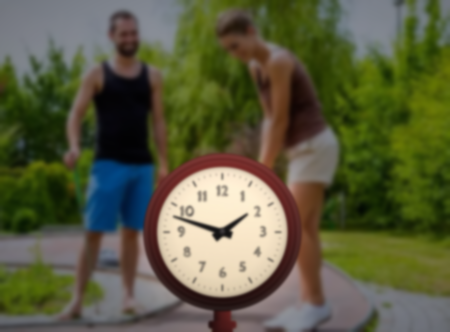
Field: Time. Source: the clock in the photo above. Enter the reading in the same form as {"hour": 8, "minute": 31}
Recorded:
{"hour": 1, "minute": 48}
